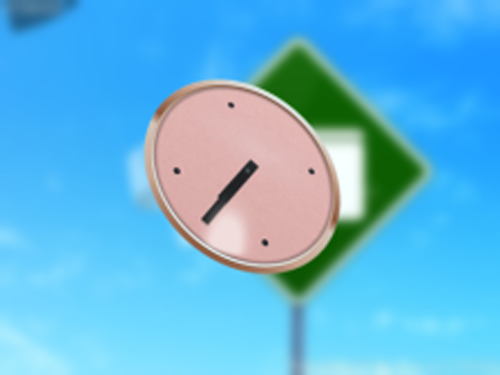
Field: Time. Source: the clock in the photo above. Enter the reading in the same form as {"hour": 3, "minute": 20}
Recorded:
{"hour": 7, "minute": 38}
